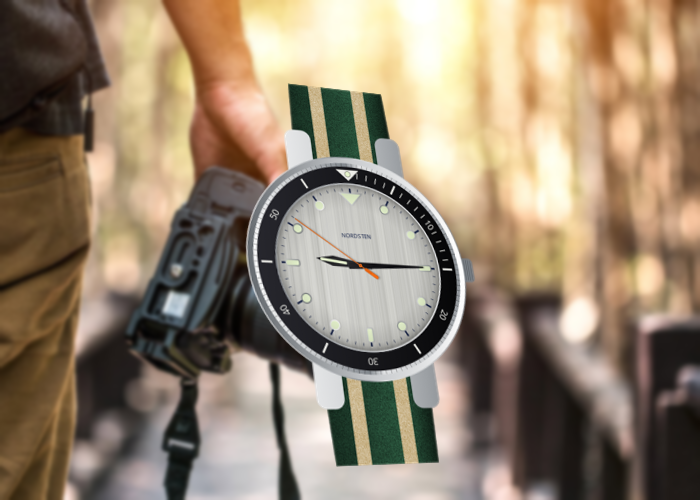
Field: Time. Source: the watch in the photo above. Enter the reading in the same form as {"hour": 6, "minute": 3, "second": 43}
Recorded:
{"hour": 9, "minute": 14, "second": 51}
